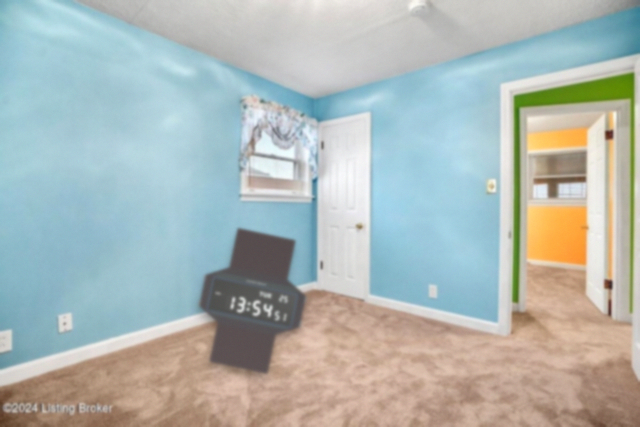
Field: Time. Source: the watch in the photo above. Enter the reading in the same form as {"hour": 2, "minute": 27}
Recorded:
{"hour": 13, "minute": 54}
